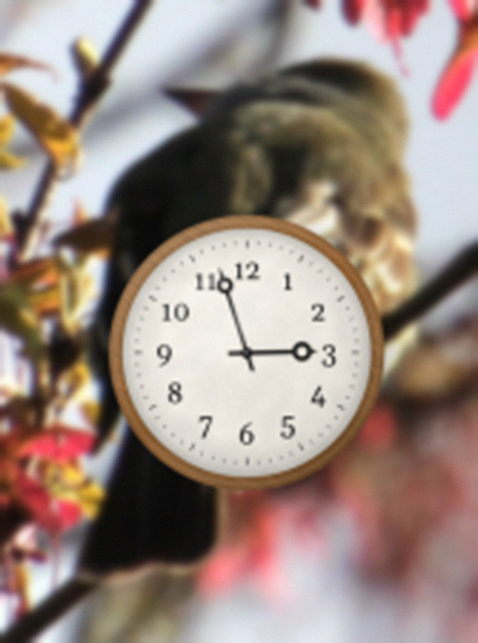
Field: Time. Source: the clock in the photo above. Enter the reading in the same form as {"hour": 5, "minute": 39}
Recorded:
{"hour": 2, "minute": 57}
